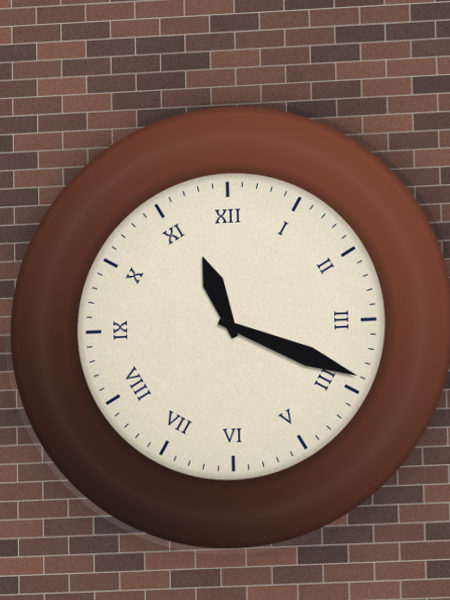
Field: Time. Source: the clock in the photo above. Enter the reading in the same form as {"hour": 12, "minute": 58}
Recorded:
{"hour": 11, "minute": 19}
